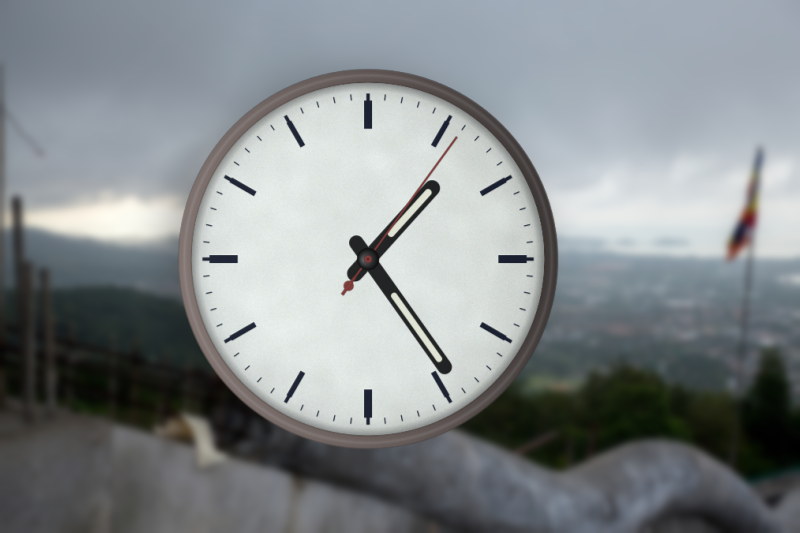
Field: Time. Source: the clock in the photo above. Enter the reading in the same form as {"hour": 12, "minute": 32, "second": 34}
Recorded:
{"hour": 1, "minute": 24, "second": 6}
